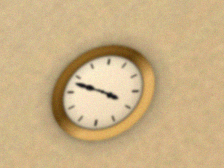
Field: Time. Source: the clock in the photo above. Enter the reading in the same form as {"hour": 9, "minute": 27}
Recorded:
{"hour": 3, "minute": 48}
